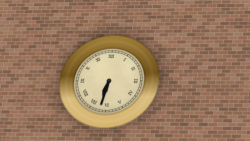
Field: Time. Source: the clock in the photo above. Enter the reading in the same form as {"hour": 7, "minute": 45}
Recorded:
{"hour": 6, "minute": 32}
